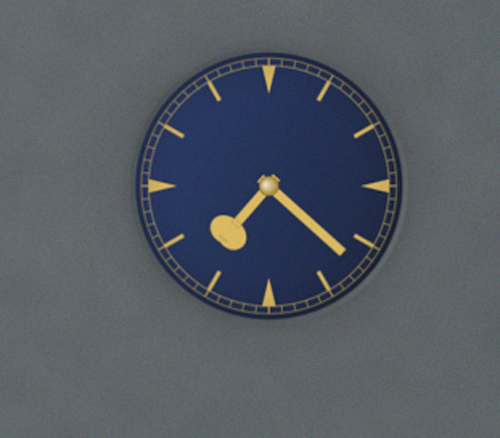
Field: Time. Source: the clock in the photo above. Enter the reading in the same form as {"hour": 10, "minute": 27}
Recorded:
{"hour": 7, "minute": 22}
